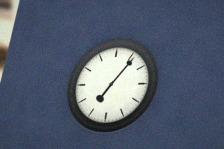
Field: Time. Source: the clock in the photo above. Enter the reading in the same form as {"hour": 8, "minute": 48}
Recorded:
{"hour": 7, "minute": 6}
